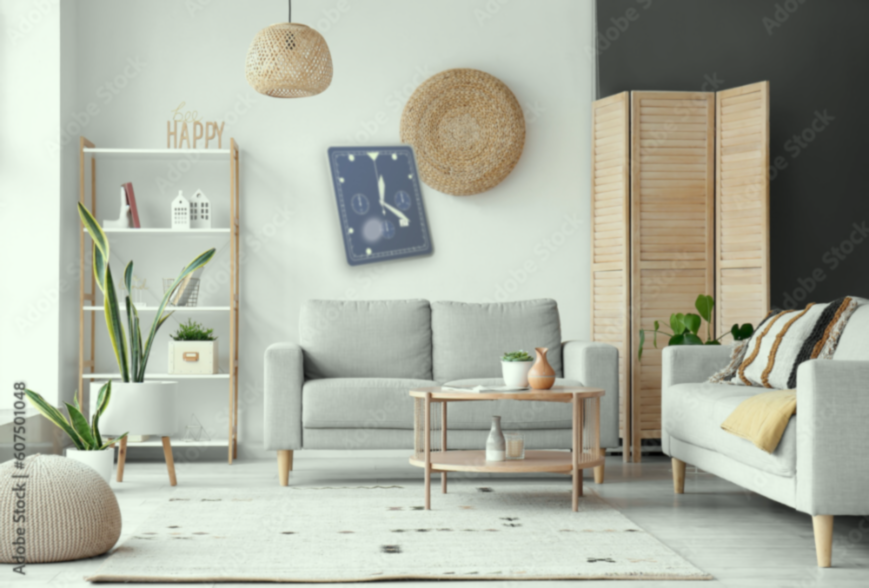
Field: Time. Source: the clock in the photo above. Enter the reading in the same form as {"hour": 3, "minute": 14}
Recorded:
{"hour": 12, "minute": 21}
